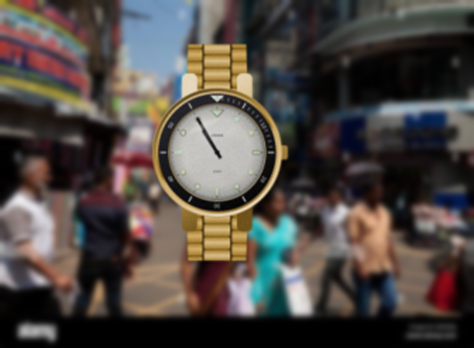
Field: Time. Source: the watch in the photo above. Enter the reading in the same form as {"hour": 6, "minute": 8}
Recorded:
{"hour": 10, "minute": 55}
